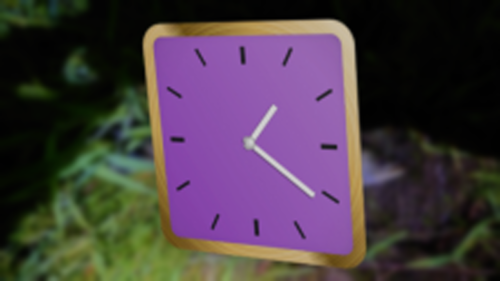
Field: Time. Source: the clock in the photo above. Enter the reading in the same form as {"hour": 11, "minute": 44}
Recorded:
{"hour": 1, "minute": 21}
